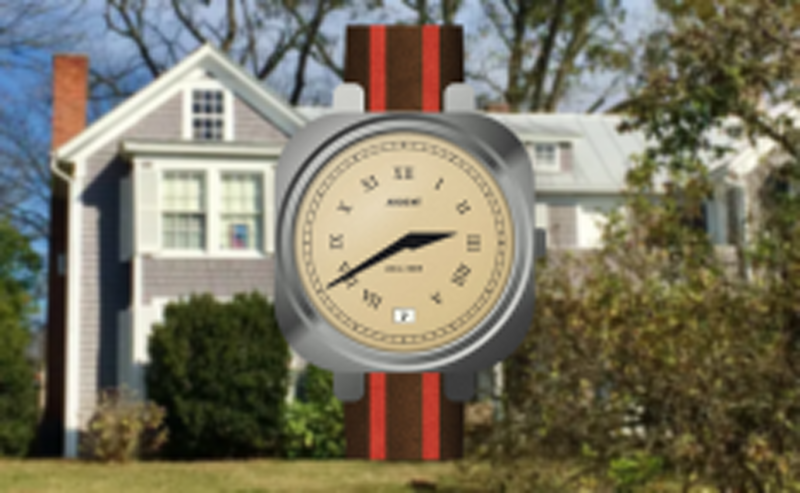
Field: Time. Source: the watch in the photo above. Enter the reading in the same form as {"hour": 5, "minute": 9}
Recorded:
{"hour": 2, "minute": 40}
